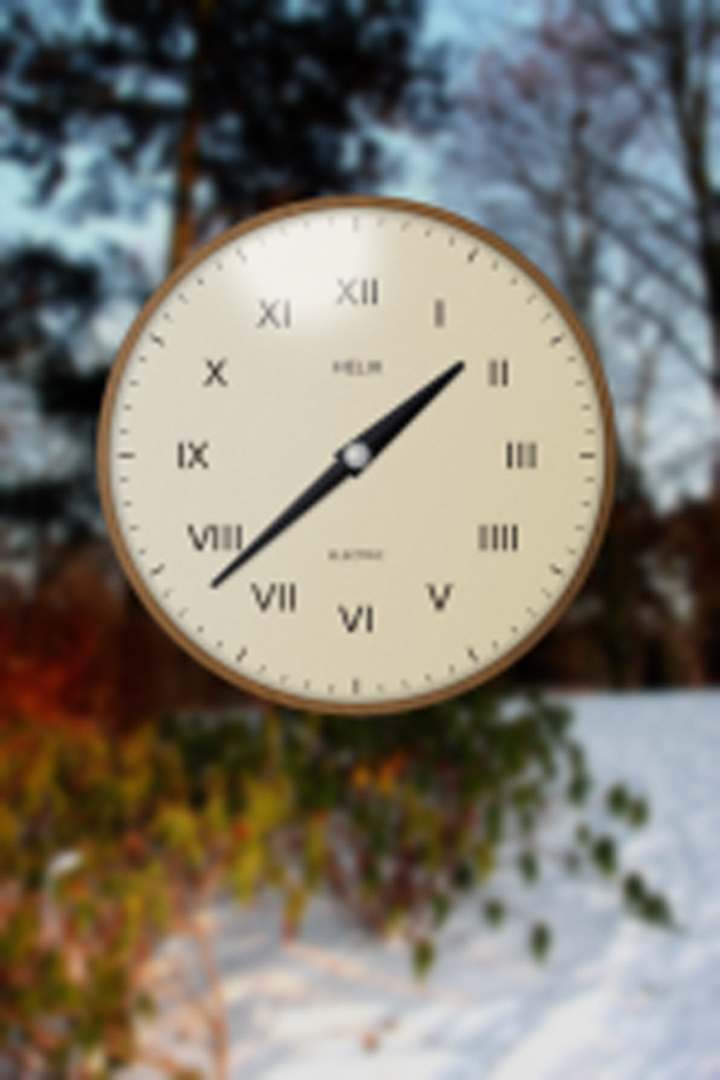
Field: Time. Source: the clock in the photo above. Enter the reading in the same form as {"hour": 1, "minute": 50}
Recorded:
{"hour": 1, "minute": 38}
